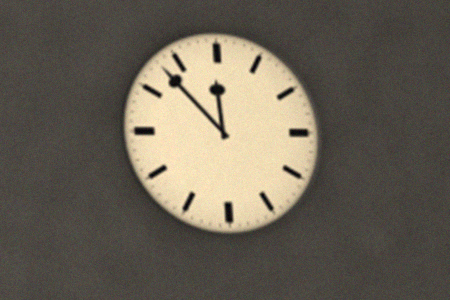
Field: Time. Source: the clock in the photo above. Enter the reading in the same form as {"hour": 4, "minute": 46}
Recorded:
{"hour": 11, "minute": 53}
